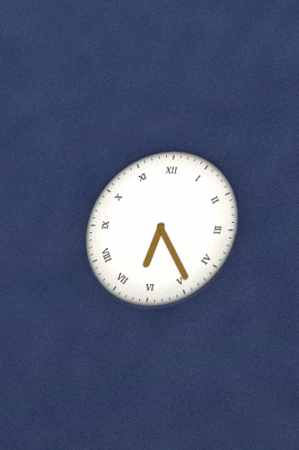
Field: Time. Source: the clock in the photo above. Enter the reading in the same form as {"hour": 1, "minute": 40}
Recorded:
{"hour": 6, "minute": 24}
